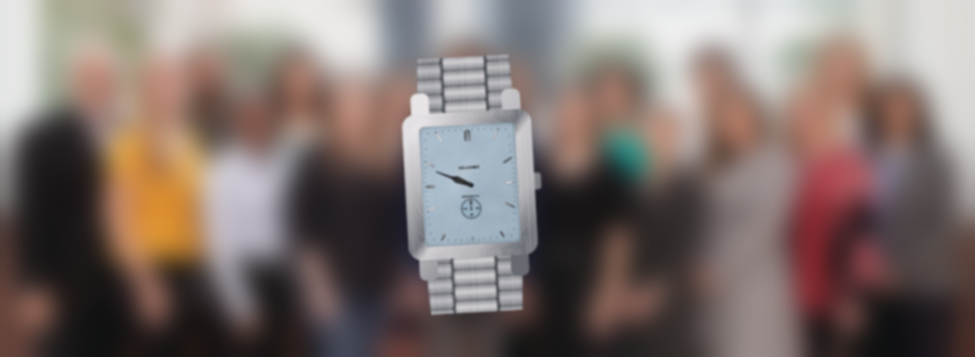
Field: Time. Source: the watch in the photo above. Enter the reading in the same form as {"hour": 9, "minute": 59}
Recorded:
{"hour": 9, "minute": 49}
